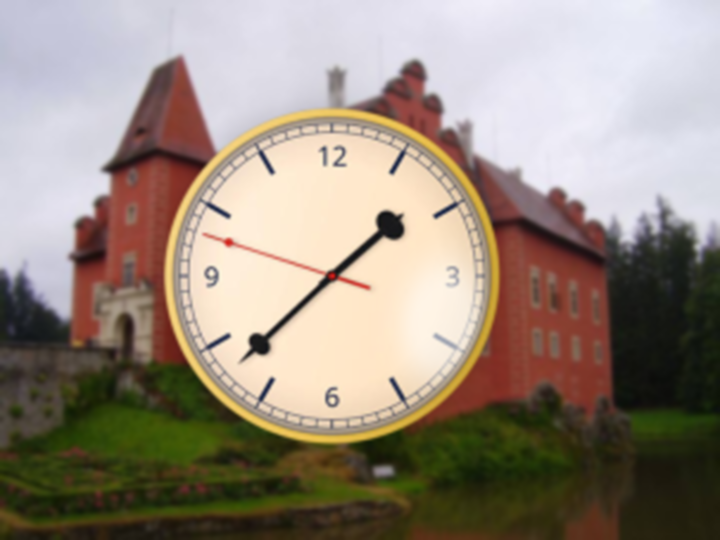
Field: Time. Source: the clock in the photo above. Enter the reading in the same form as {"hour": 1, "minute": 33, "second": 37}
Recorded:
{"hour": 1, "minute": 37, "second": 48}
